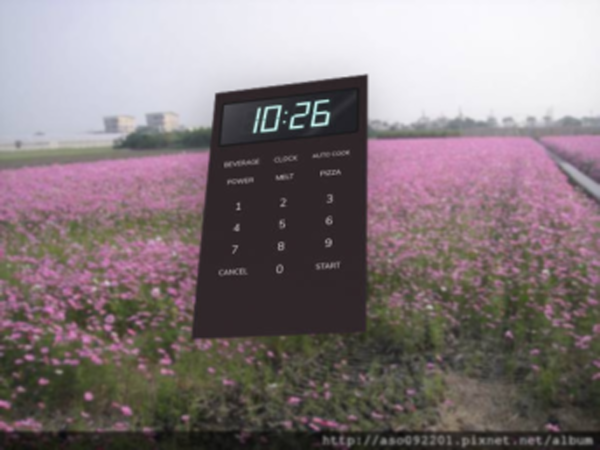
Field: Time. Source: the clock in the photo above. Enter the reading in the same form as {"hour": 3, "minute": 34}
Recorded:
{"hour": 10, "minute": 26}
